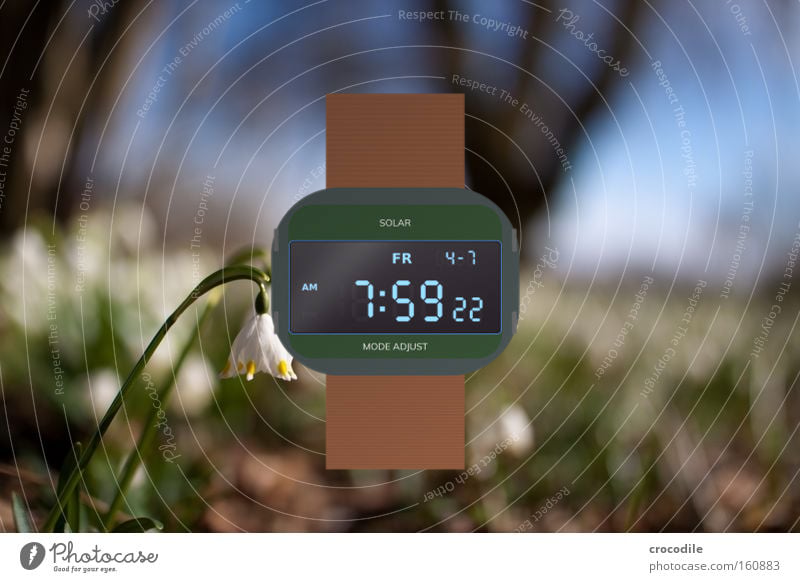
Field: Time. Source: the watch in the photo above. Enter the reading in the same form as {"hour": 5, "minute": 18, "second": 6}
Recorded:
{"hour": 7, "minute": 59, "second": 22}
